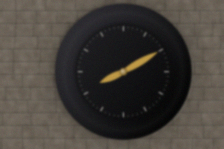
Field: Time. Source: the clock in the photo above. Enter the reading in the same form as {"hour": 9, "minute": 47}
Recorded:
{"hour": 8, "minute": 10}
